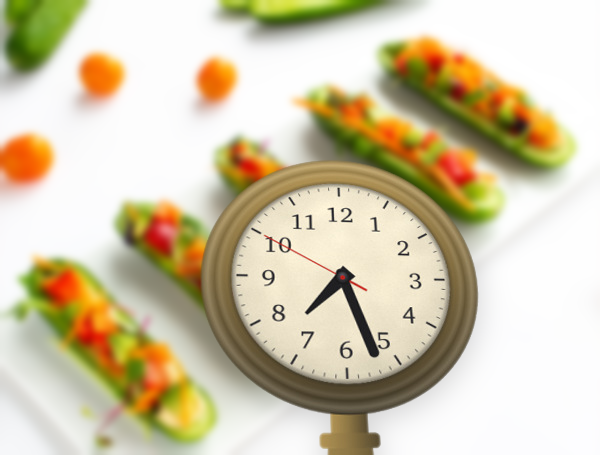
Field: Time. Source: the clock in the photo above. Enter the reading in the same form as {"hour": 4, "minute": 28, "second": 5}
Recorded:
{"hour": 7, "minute": 26, "second": 50}
